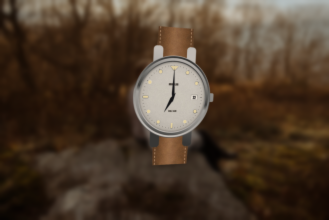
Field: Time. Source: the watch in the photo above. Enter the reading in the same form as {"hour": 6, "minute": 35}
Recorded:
{"hour": 7, "minute": 0}
